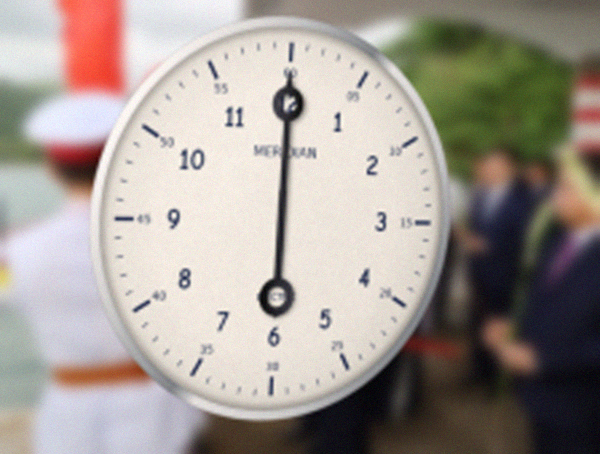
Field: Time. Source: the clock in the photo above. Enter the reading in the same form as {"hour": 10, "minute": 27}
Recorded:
{"hour": 6, "minute": 0}
